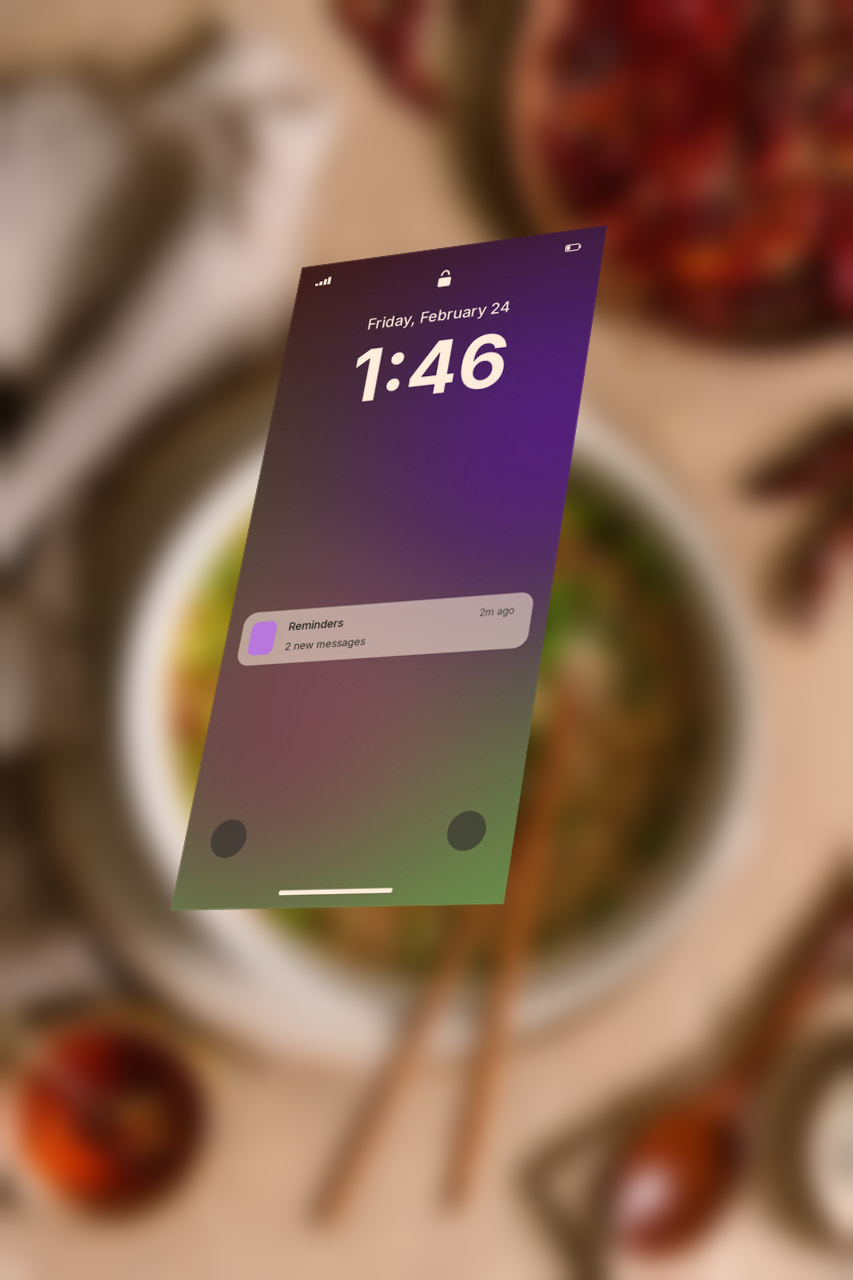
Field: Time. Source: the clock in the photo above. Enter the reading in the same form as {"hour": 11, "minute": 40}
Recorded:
{"hour": 1, "minute": 46}
